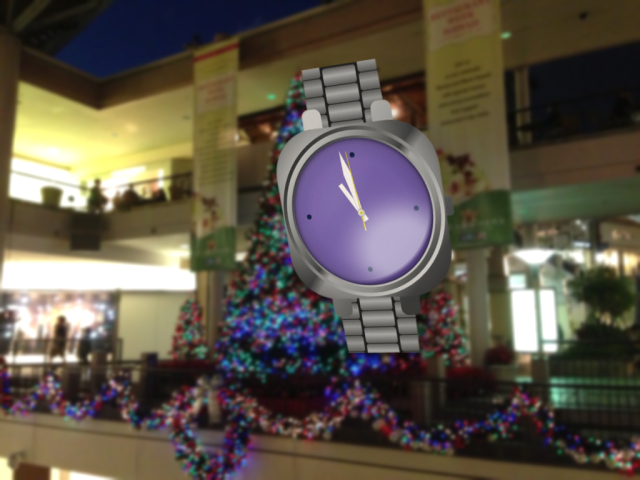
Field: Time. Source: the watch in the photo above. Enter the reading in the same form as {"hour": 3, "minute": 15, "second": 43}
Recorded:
{"hour": 10, "minute": 57, "second": 59}
